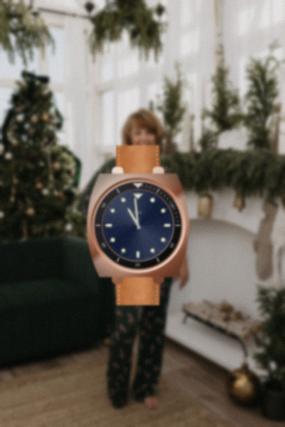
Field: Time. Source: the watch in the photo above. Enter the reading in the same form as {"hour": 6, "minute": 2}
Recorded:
{"hour": 10, "minute": 59}
